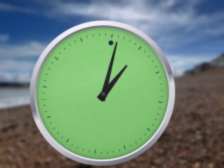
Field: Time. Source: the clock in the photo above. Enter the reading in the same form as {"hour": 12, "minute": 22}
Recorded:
{"hour": 1, "minute": 1}
